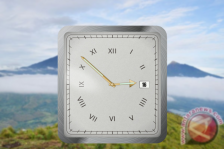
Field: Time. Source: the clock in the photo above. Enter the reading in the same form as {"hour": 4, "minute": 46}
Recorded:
{"hour": 2, "minute": 52}
